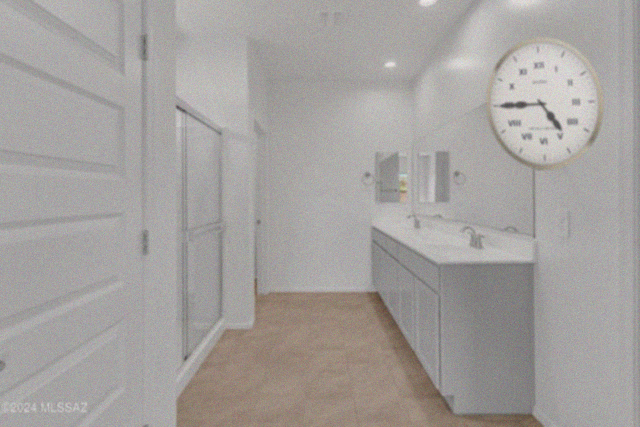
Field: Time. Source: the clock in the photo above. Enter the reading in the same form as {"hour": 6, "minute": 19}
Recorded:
{"hour": 4, "minute": 45}
